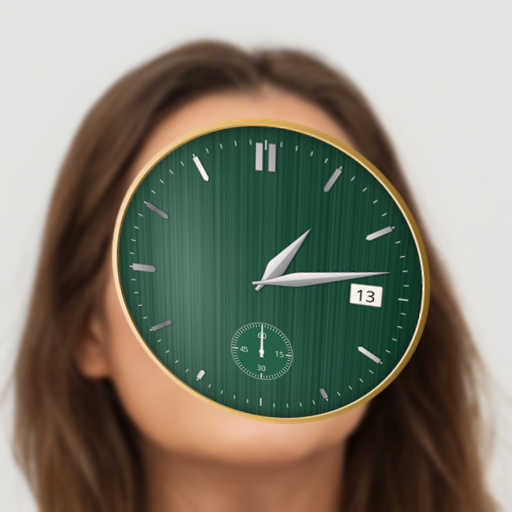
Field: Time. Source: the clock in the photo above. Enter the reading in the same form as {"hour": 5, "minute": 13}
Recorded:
{"hour": 1, "minute": 13}
